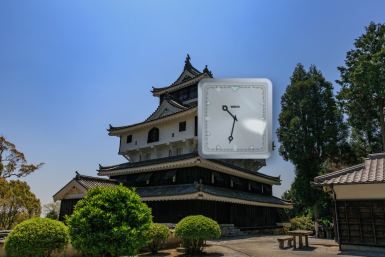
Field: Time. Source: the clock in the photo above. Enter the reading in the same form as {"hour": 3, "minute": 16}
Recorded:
{"hour": 10, "minute": 32}
